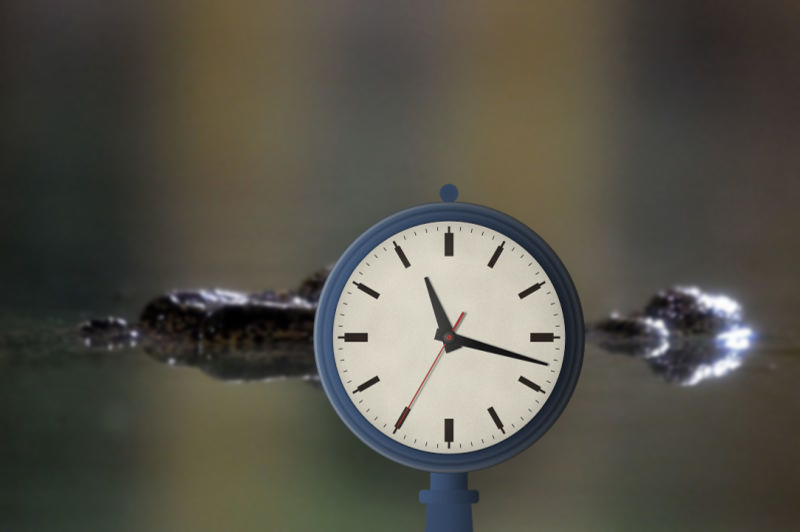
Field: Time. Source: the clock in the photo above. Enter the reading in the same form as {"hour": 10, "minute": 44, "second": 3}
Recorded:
{"hour": 11, "minute": 17, "second": 35}
